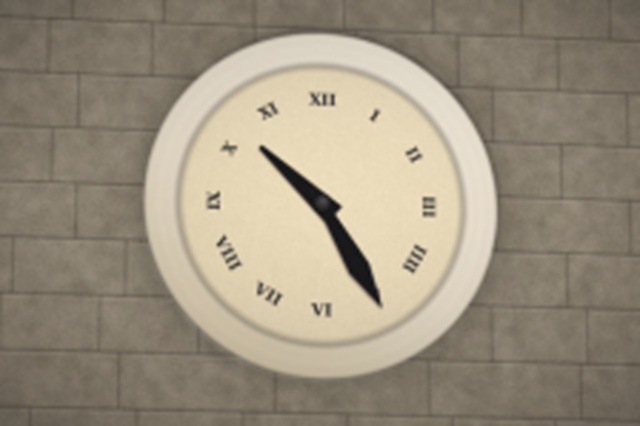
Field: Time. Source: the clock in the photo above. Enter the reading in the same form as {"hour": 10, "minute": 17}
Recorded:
{"hour": 10, "minute": 25}
